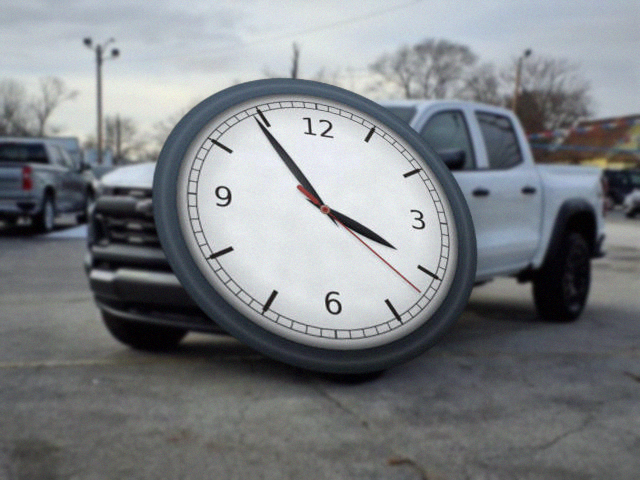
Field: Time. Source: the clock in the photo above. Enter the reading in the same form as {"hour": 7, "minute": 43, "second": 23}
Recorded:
{"hour": 3, "minute": 54, "second": 22}
